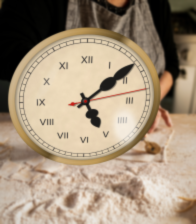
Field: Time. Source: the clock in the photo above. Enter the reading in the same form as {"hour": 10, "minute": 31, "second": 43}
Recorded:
{"hour": 5, "minute": 8, "second": 13}
